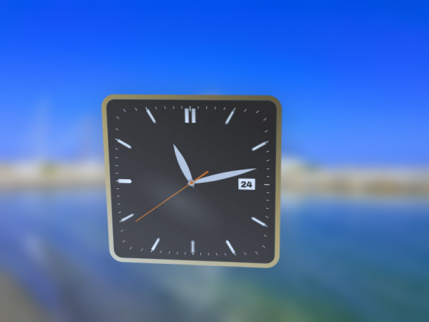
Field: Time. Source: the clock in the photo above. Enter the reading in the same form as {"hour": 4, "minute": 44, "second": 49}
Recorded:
{"hour": 11, "minute": 12, "second": 39}
